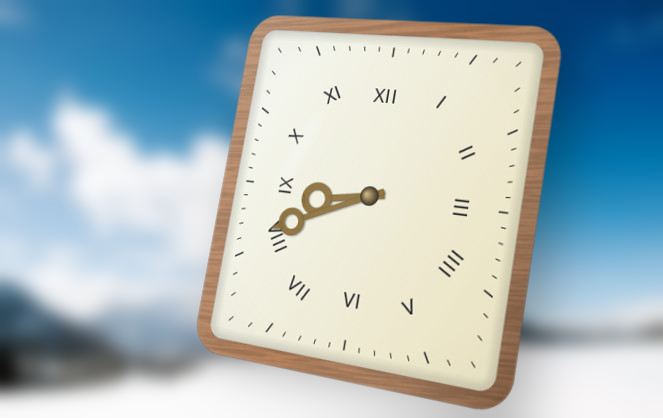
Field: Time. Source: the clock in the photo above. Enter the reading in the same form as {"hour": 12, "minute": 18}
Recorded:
{"hour": 8, "minute": 41}
